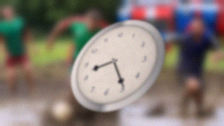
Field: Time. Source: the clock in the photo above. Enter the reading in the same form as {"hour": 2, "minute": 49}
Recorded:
{"hour": 8, "minute": 25}
